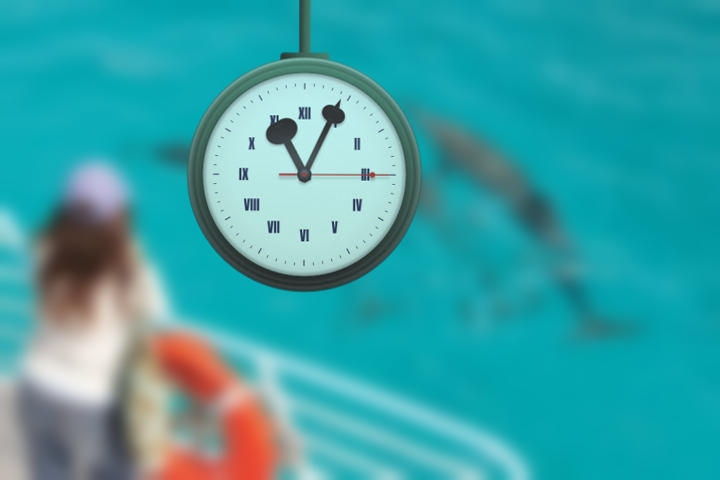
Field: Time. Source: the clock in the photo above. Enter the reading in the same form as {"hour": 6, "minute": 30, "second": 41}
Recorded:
{"hour": 11, "minute": 4, "second": 15}
